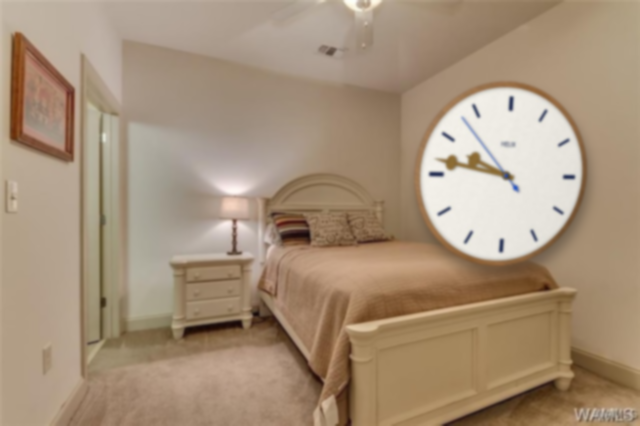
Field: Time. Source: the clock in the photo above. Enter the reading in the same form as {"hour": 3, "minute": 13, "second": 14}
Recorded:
{"hour": 9, "minute": 46, "second": 53}
